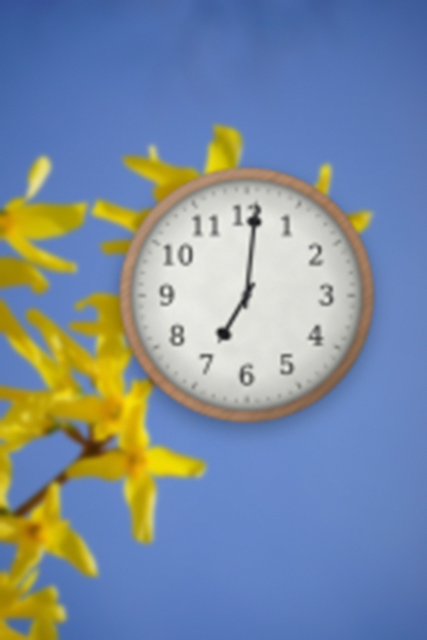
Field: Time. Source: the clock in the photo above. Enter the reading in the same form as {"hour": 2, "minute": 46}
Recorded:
{"hour": 7, "minute": 1}
